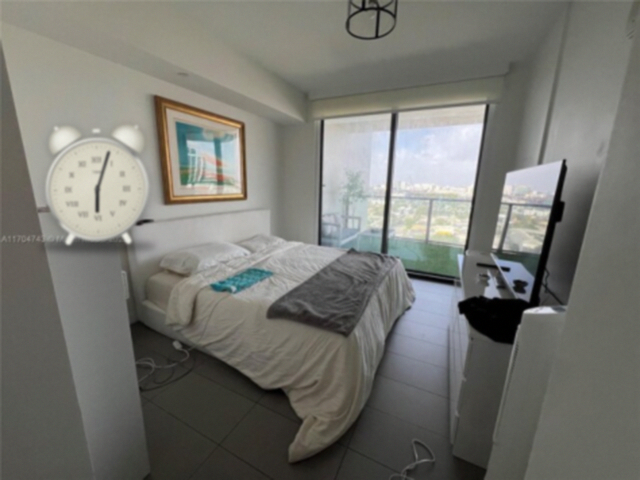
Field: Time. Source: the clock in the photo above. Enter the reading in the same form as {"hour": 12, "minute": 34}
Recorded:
{"hour": 6, "minute": 3}
